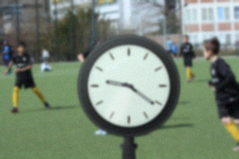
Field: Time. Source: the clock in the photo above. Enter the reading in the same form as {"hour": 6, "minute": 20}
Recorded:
{"hour": 9, "minute": 21}
